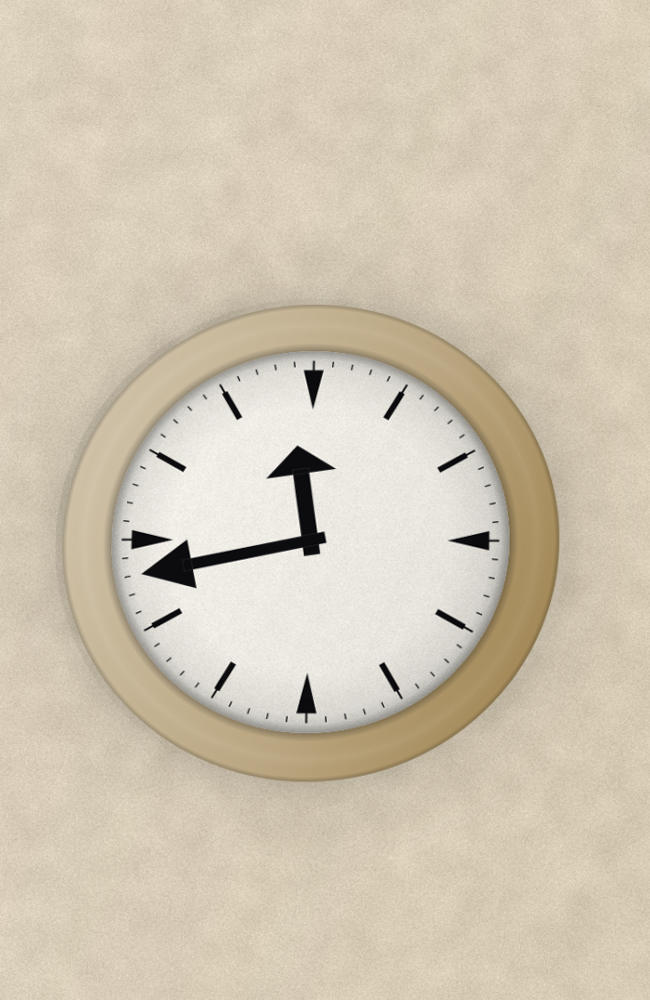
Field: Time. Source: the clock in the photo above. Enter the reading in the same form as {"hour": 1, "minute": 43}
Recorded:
{"hour": 11, "minute": 43}
